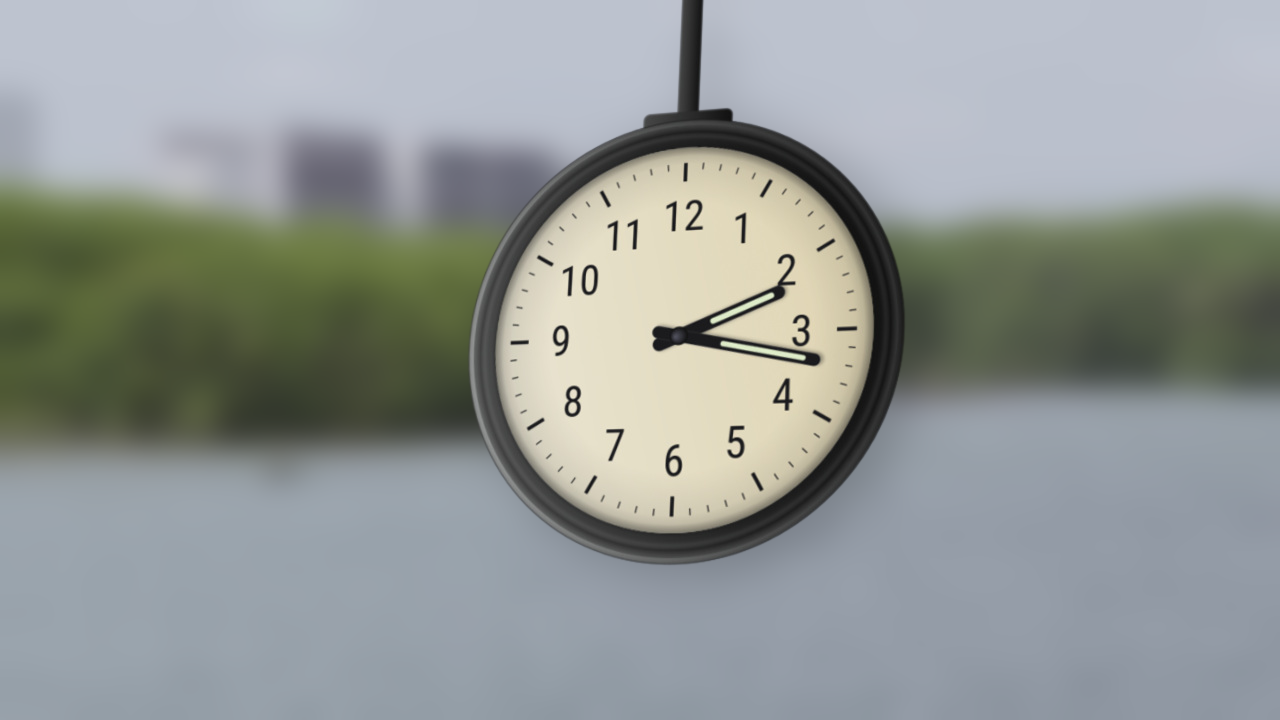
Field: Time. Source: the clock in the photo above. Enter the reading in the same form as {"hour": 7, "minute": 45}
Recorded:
{"hour": 2, "minute": 17}
